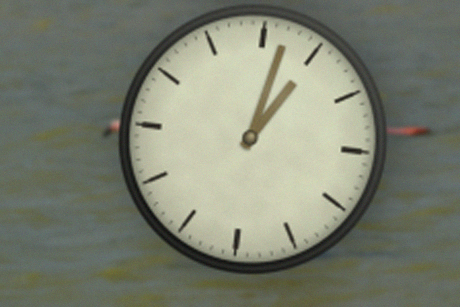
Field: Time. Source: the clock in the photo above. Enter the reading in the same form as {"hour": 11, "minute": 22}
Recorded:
{"hour": 1, "minute": 2}
